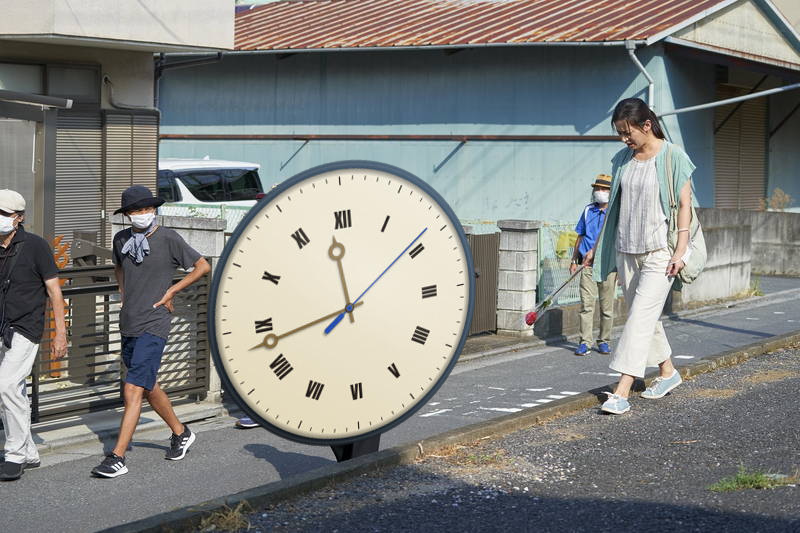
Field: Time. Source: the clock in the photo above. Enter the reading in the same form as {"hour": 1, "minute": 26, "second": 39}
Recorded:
{"hour": 11, "minute": 43, "second": 9}
